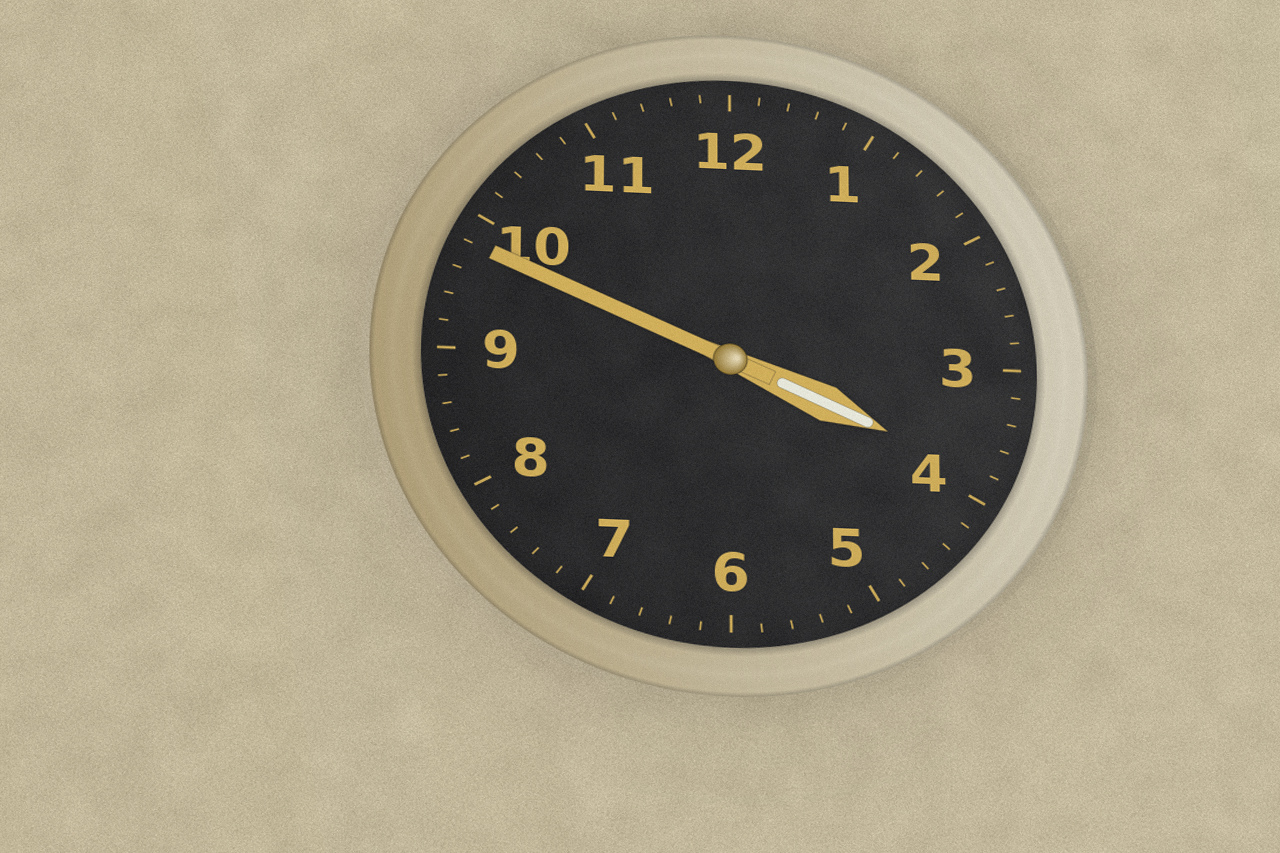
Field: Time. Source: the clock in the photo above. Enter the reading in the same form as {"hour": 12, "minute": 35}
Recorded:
{"hour": 3, "minute": 49}
